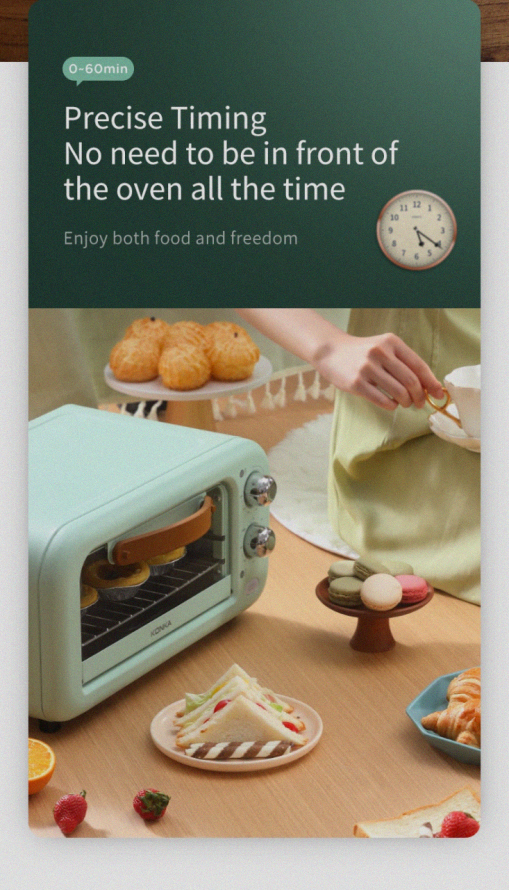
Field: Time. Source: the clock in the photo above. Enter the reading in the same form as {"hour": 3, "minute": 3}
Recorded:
{"hour": 5, "minute": 21}
